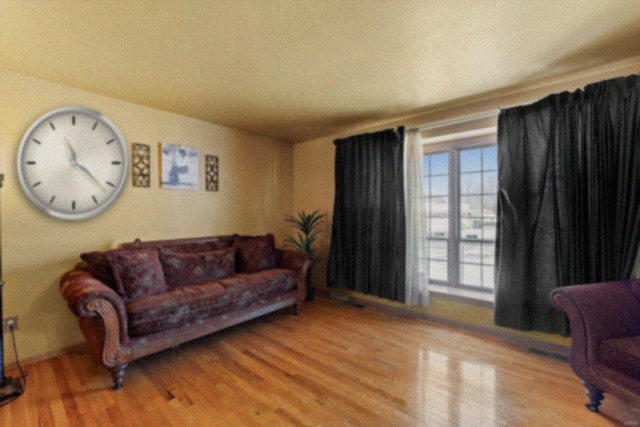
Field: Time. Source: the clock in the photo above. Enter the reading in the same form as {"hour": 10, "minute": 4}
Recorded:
{"hour": 11, "minute": 22}
